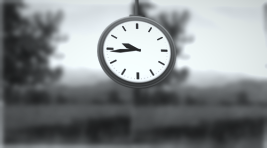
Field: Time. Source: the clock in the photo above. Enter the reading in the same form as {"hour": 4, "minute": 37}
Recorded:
{"hour": 9, "minute": 44}
